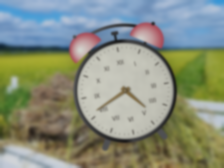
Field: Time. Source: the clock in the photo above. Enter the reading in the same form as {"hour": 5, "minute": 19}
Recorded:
{"hour": 4, "minute": 41}
